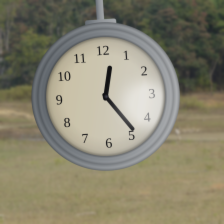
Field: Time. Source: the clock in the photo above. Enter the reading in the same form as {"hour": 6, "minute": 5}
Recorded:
{"hour": 12, "minute": 24}
